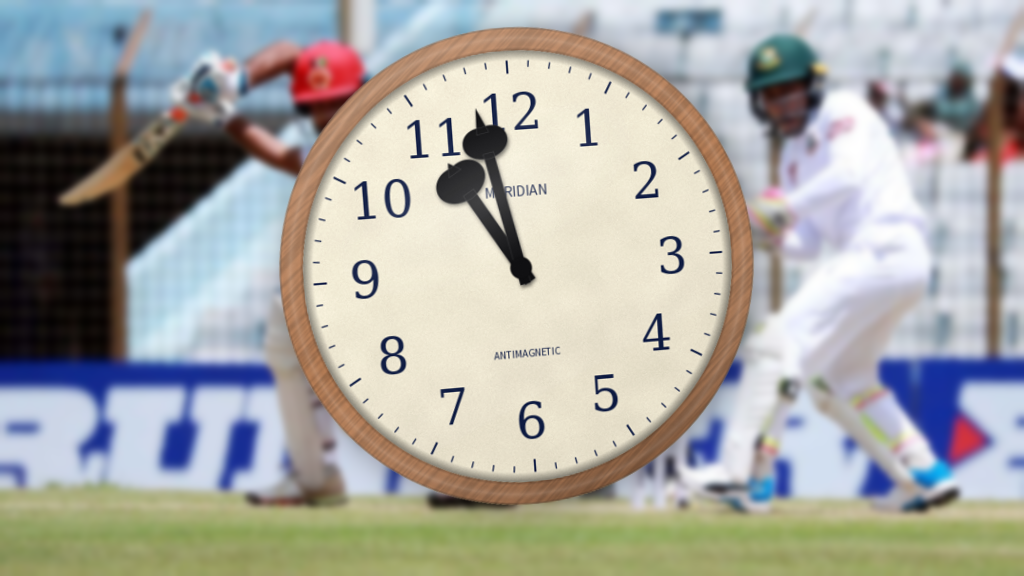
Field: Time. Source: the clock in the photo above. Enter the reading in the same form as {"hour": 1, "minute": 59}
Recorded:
{"hour": 10, "minute": 58}
